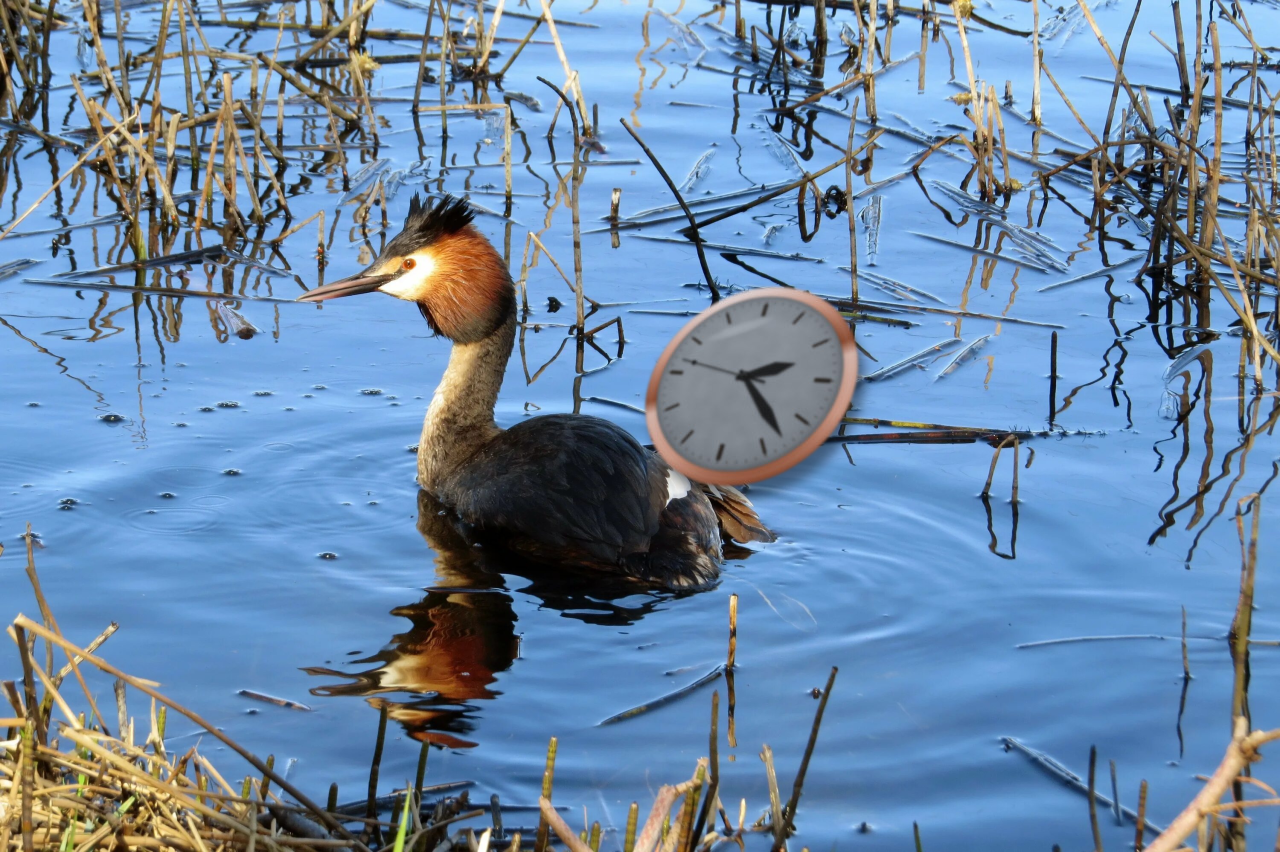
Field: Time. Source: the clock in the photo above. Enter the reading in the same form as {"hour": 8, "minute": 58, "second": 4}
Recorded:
{"hour": 2, "minute": 22, "second": 47}
